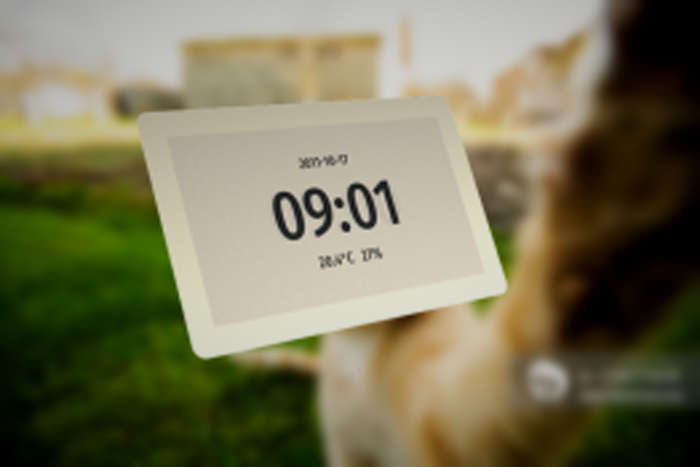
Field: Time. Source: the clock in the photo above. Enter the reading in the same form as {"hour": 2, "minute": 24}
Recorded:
{"hour": 9, "minute": 1}
